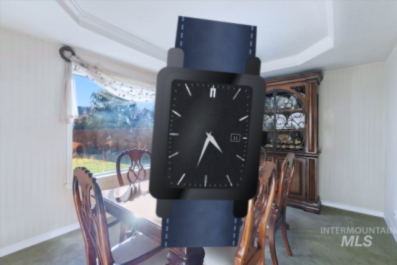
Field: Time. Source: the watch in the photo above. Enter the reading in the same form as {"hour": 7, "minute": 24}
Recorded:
{"hour": 4, "minute": 33}
